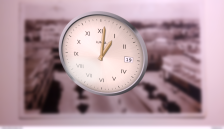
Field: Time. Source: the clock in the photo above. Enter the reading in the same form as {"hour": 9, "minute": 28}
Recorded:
{"hour": 1, "minute": 1}
